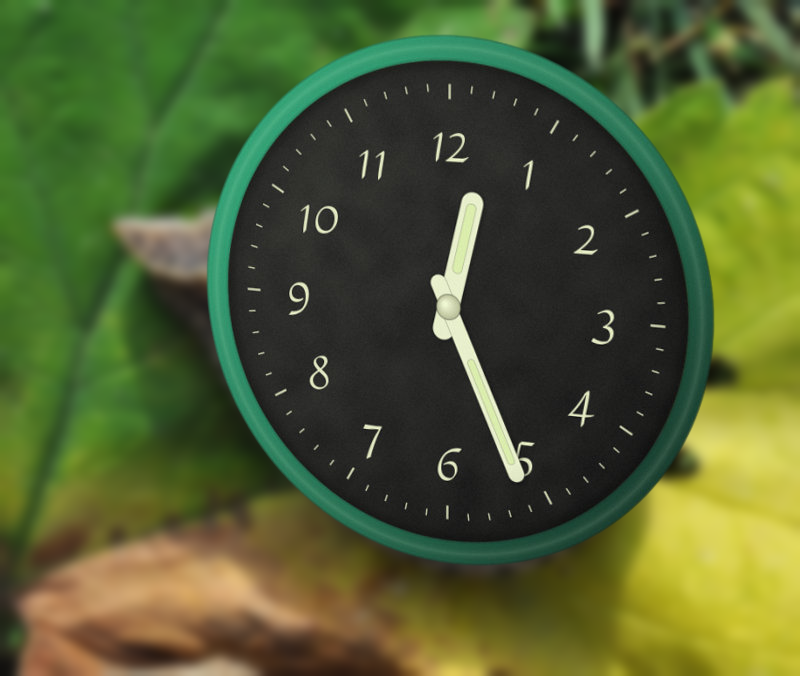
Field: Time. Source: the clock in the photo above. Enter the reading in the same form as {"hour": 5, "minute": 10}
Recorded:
{"hour": 12, "minute": 26}
